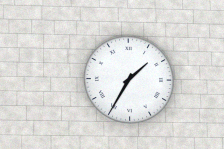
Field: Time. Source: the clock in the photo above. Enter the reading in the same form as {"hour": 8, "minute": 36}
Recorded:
{"hour": 1, "minute": 35}
